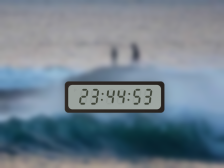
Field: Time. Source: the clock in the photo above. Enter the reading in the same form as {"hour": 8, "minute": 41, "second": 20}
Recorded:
{"hour": 23, "minute": 44, "second": 53}
